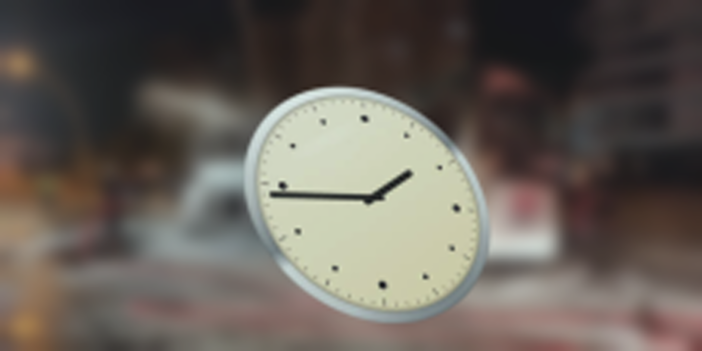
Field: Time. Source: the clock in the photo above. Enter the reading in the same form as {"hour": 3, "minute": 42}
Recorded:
{"hour": 1, "minute": 44}
